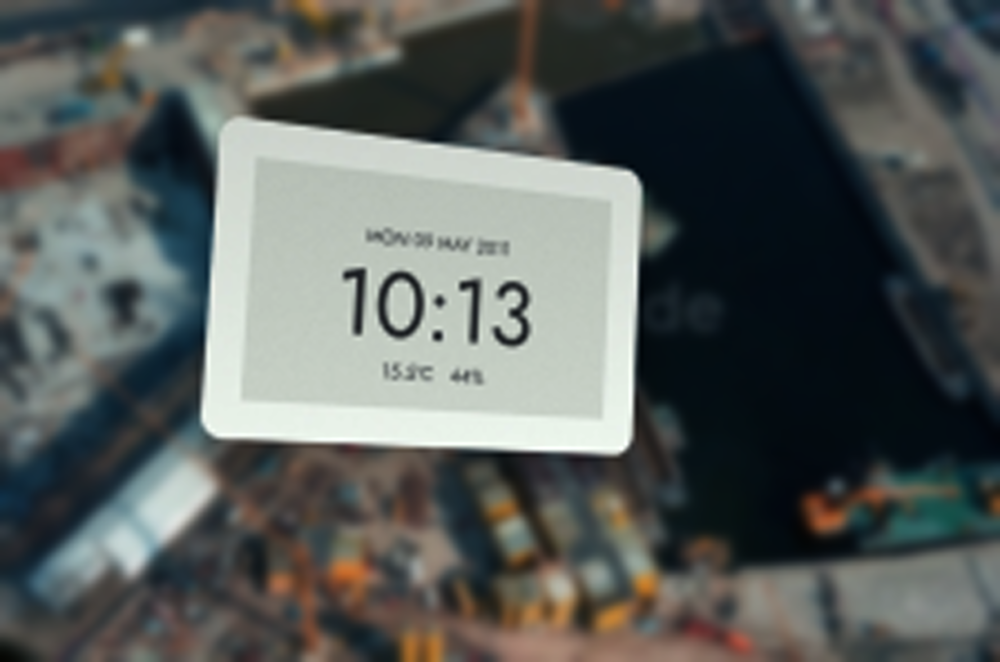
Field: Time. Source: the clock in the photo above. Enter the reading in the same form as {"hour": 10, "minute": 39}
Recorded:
{"hour": 10, "minute": 13}
